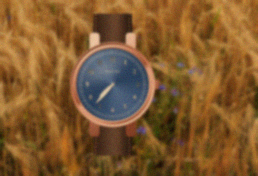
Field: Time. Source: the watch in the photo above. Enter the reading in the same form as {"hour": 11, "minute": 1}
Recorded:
{"hour": 7, "minute": 37}
